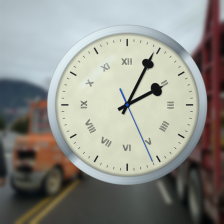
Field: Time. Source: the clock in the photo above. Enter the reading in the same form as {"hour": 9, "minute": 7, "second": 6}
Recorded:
{"hour": 2, "minute": 4, "second": 26}
